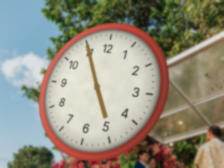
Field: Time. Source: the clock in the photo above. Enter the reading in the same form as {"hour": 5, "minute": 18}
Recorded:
{"hour": 4, "minute": 55}
